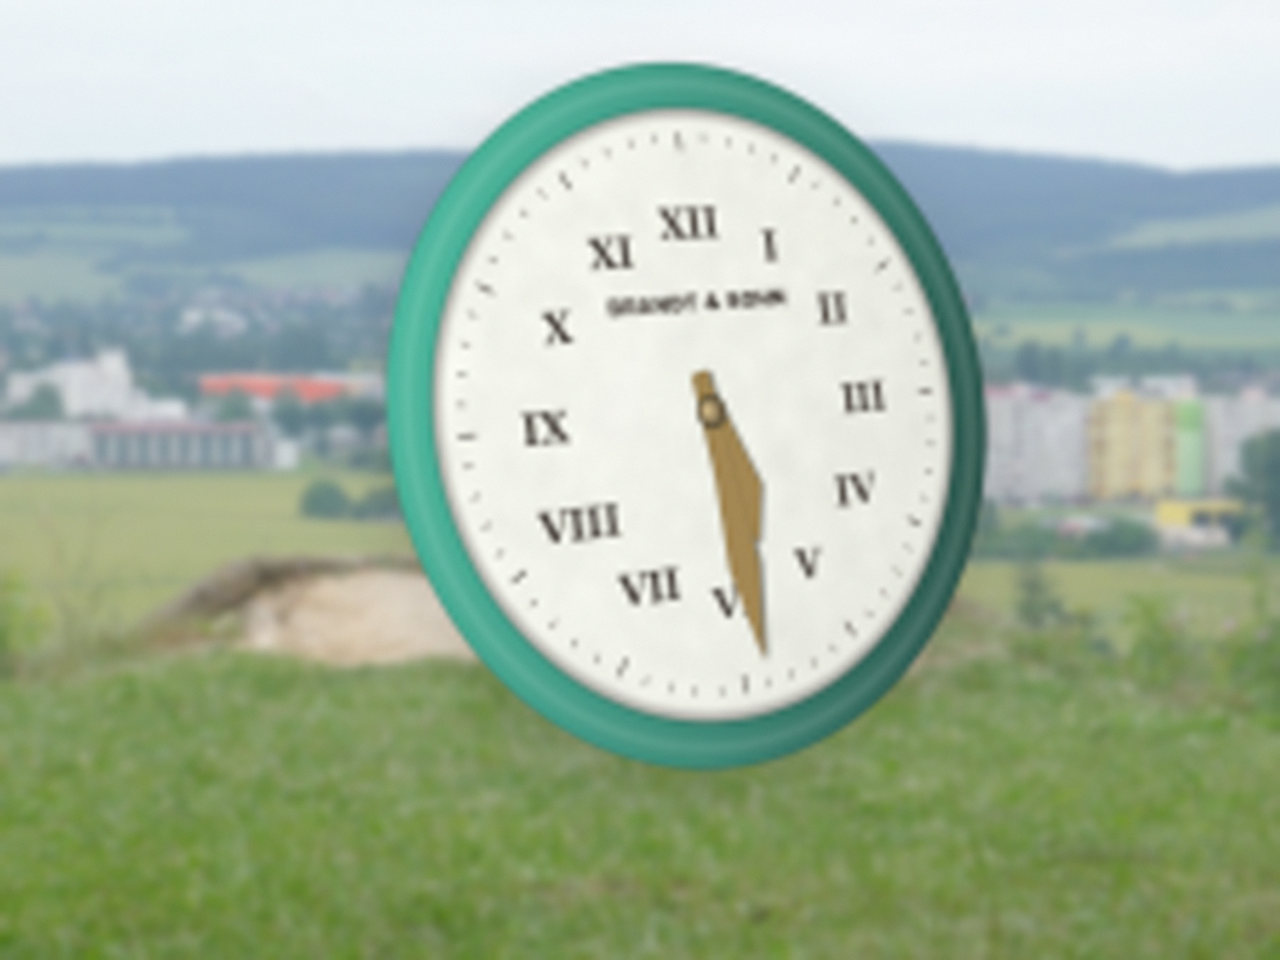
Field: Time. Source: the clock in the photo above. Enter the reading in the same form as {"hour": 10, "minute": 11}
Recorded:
{"hour": 5, "minute": 29}
